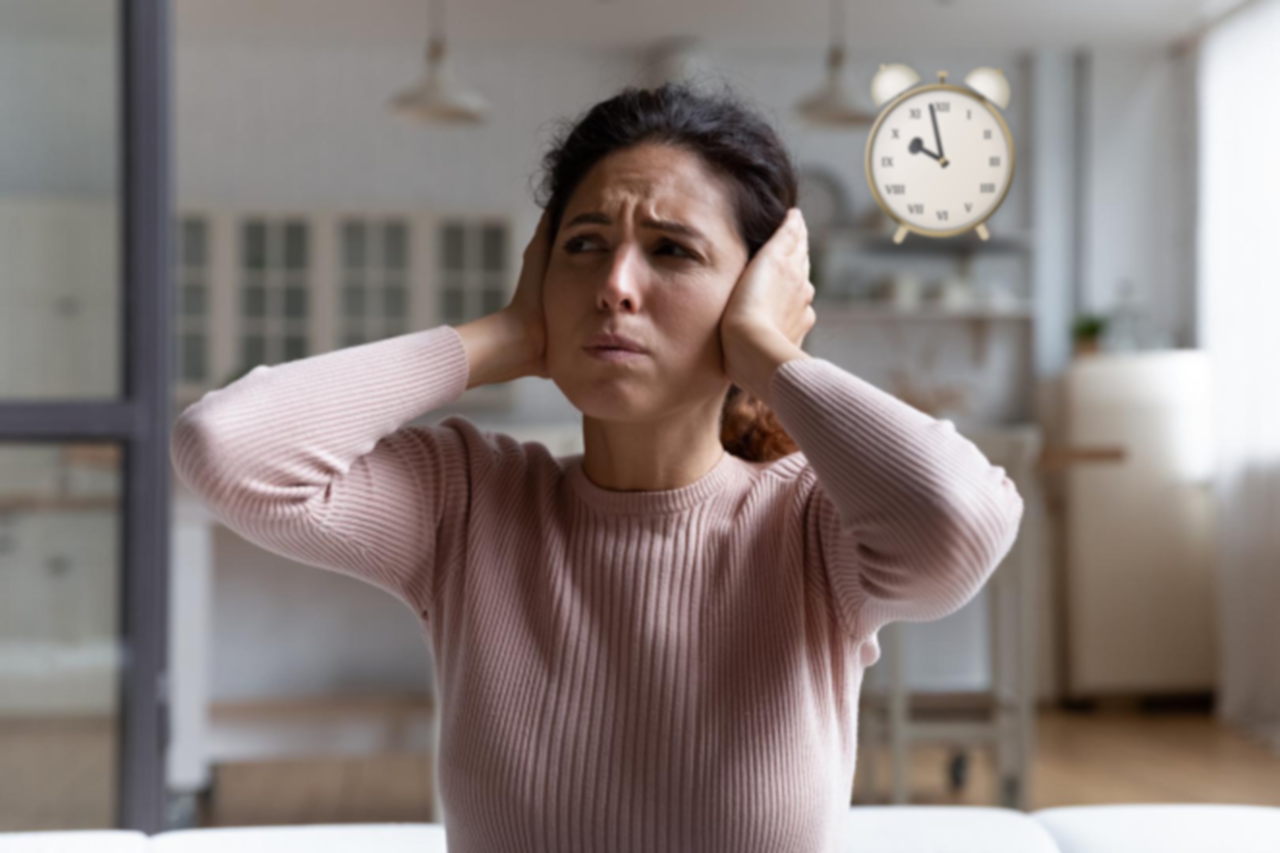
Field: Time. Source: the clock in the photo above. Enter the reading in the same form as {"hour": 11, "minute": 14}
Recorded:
{"hour": 9, "minute": 58}
